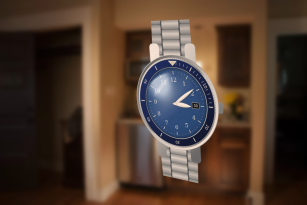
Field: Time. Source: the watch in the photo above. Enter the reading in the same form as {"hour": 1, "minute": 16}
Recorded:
{"hour": 3, "minute": 9}
